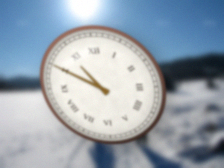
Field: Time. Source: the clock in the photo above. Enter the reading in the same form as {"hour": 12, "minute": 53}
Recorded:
{"hour": 10, "minute": 50}
